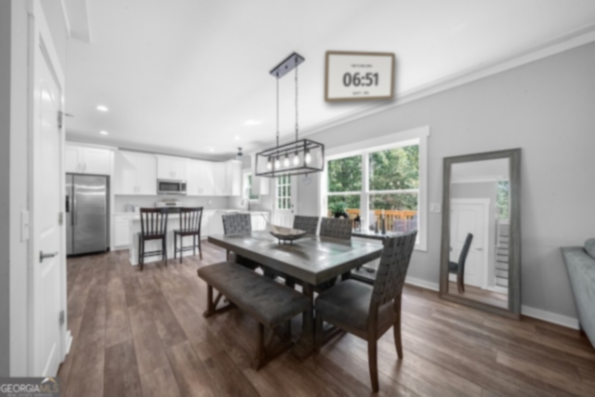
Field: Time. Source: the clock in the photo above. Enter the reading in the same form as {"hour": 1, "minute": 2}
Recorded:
{"hour": 6, "minute": 51}
